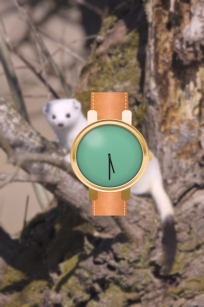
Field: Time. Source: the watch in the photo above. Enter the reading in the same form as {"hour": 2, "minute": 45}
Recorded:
{"hour": 5, "minute": 30}
